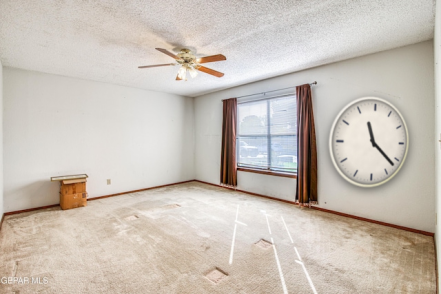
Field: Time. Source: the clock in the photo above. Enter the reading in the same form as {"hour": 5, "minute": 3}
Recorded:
{"hour": 11, "minute": 22}
